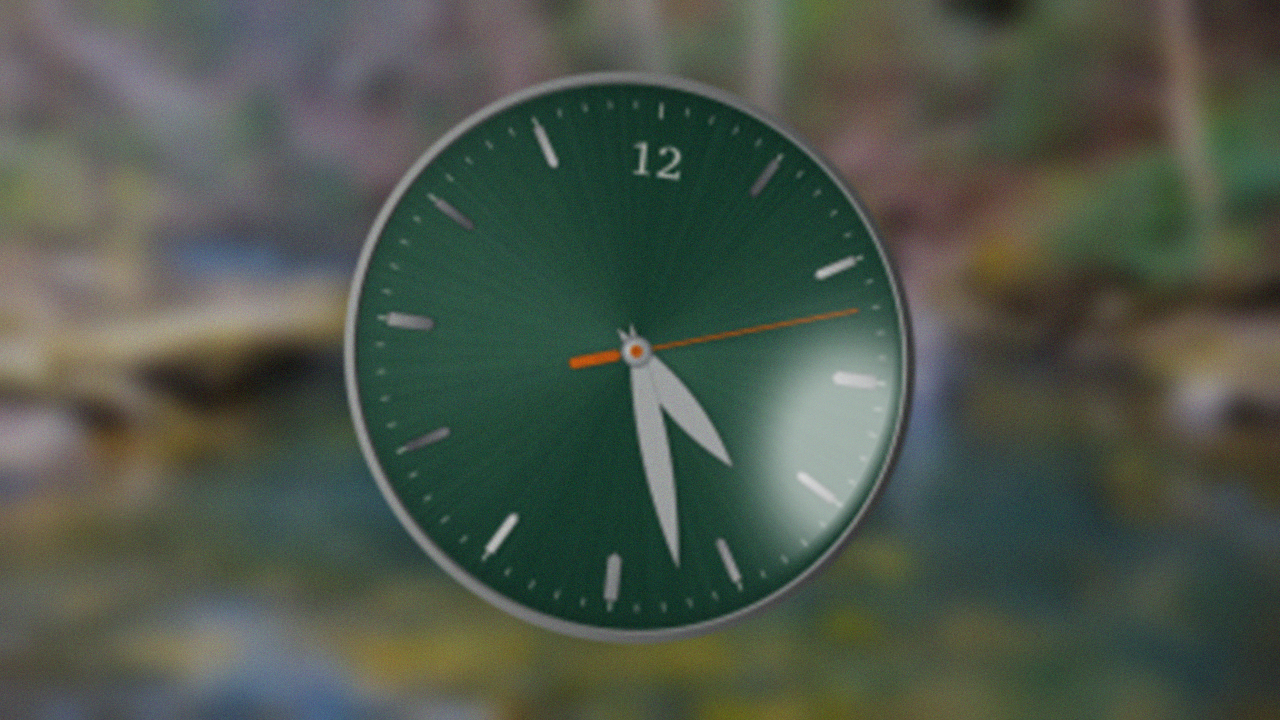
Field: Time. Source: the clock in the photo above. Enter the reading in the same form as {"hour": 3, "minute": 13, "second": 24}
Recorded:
{"hour": 4, "minute": 27, "second": 12}
